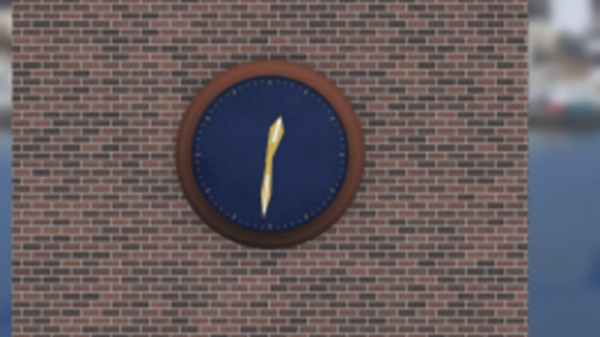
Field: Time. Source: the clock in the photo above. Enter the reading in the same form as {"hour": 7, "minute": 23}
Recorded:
{"hour": 12, "minute": 31}
